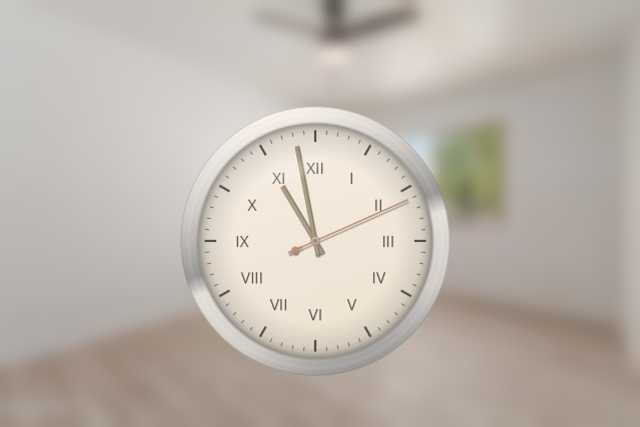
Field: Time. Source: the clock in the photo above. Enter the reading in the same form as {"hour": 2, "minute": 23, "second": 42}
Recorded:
{"hour": 10, "minute": 58, "second": 11}
